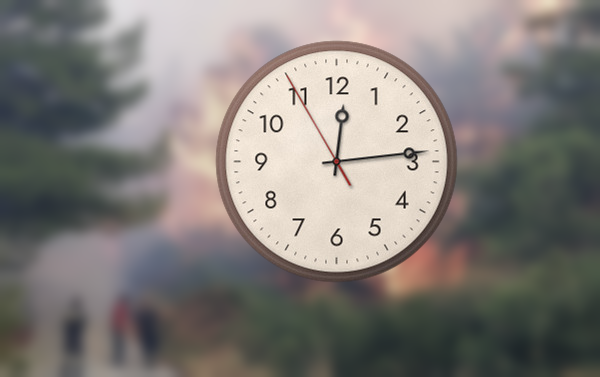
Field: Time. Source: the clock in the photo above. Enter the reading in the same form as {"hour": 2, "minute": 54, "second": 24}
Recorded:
{"hour": 12, "minute": 13, "second": 55}
